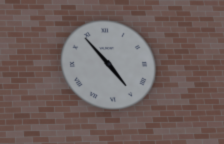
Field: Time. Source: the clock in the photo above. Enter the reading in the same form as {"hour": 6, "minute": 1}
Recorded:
{"hour": 4, "minute": 54}
